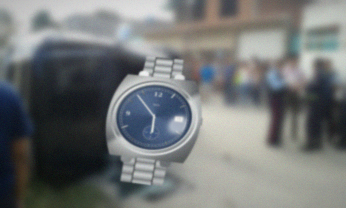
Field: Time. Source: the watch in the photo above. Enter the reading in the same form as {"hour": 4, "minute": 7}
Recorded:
{"hour": 5, "minute": 53}
